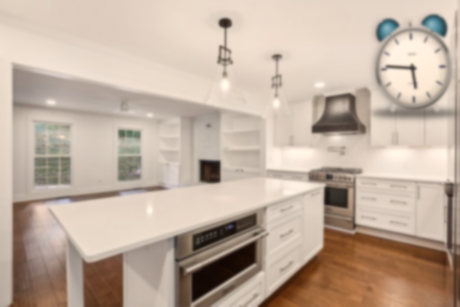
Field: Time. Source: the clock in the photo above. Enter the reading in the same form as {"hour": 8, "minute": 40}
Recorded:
{"hour": 5, "minute": 46}
